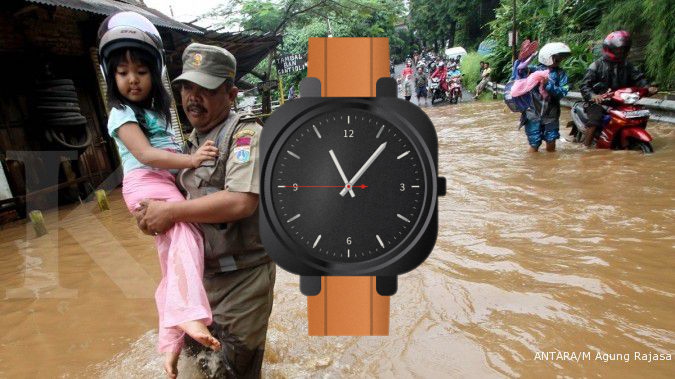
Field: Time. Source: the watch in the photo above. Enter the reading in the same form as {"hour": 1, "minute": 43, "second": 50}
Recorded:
{"hour": 11, "minute": 6, "second": 45}
